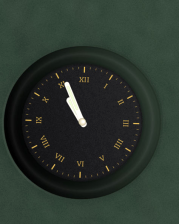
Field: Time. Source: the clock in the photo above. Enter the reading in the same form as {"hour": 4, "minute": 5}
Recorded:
{"hour": 10, "minute": 56}
